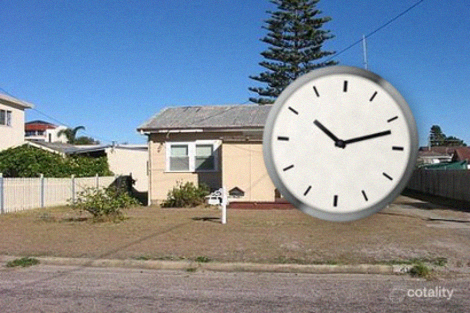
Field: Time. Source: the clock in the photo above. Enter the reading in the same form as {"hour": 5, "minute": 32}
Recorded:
{"hour": 10, "minute": 12}
